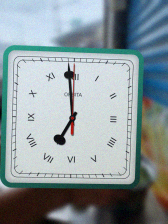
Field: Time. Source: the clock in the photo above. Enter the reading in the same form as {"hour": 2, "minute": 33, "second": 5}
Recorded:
{"hour": 6, "minute": 59, "second": 0}
